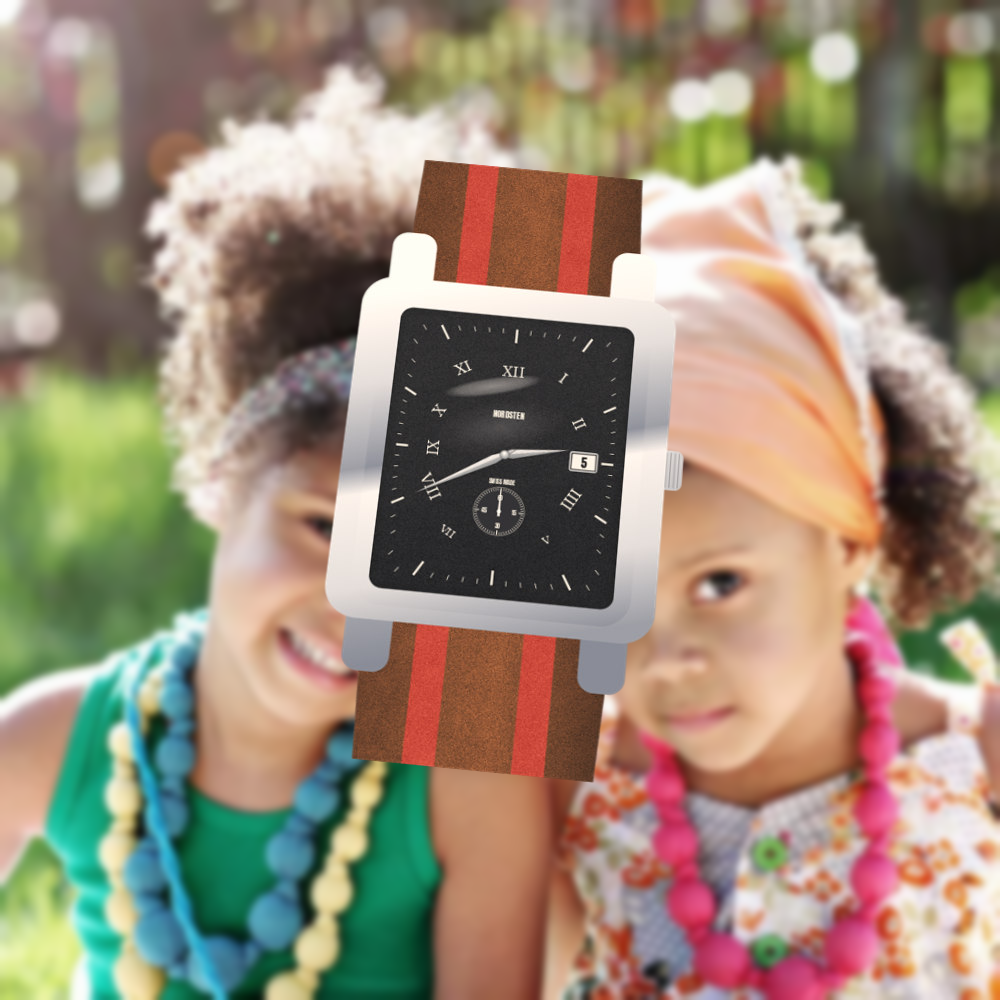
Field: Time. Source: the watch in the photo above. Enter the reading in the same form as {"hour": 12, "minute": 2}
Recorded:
{"hour": 2, "minute": 40}
